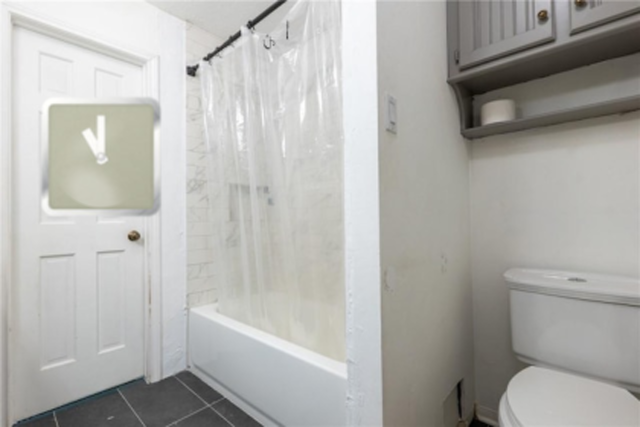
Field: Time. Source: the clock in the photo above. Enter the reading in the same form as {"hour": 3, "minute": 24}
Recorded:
{"hour": 11, "minute": 0}
